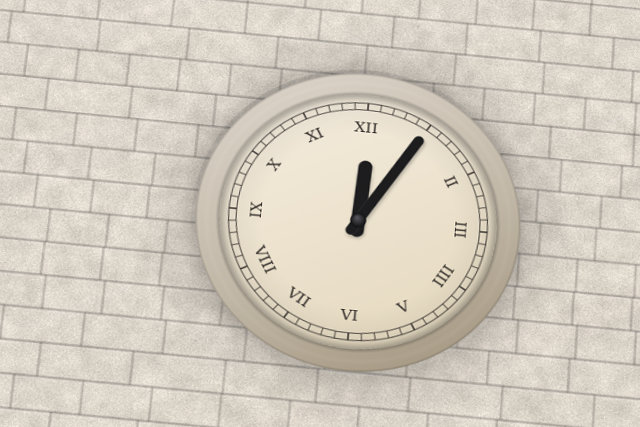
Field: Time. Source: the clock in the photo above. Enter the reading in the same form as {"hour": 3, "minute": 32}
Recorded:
{"hour": 12, "minute": 5}
